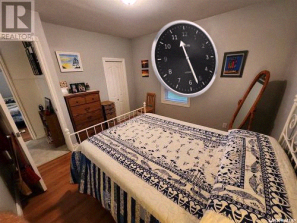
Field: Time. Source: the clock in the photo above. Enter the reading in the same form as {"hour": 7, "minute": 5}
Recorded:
{"hour": 11, "minute": 27}
